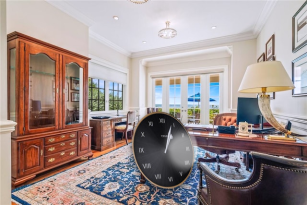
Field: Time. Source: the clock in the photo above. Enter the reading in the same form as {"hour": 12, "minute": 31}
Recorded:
{"hour": 1, "minute": 4}
